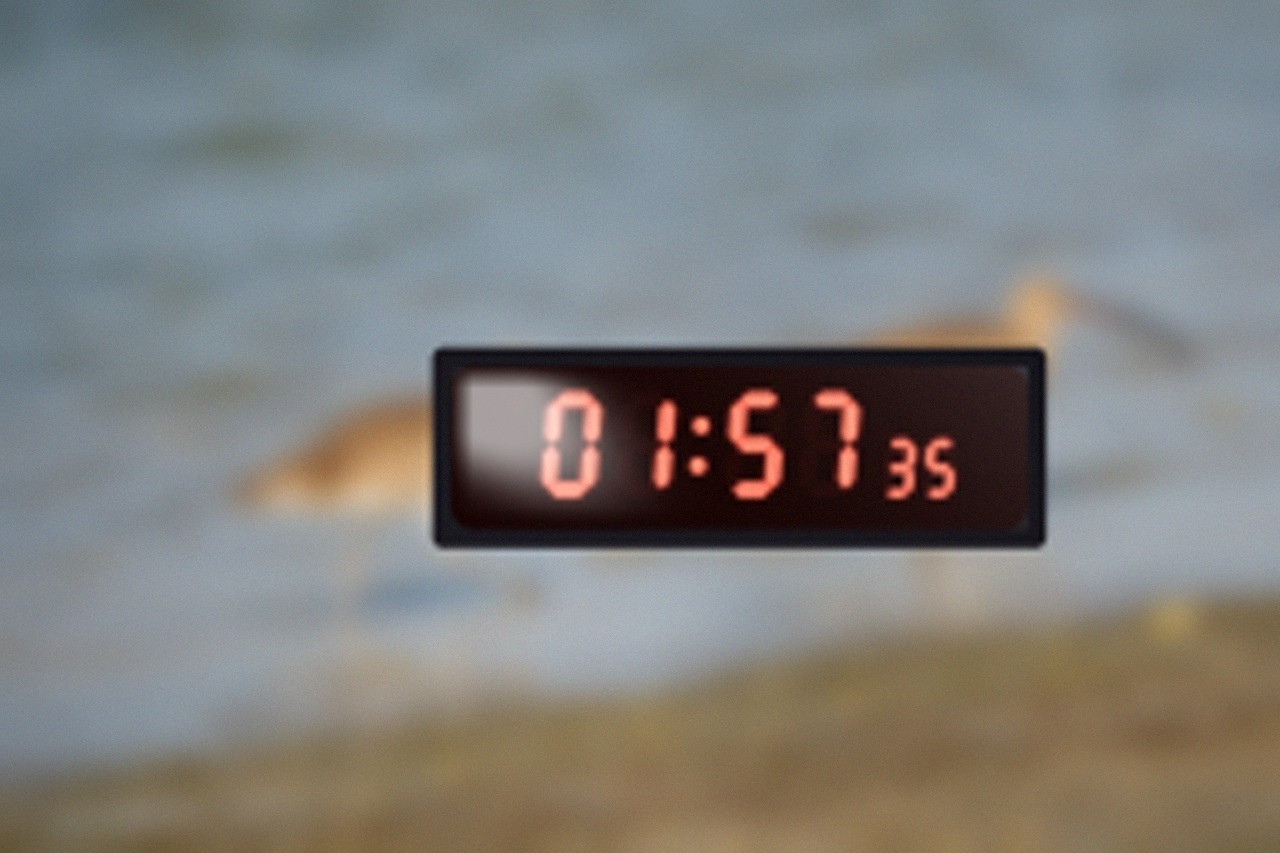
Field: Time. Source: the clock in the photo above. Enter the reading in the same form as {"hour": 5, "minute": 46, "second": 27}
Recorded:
{"hour": 1, "minute": 57, "second": 35}
